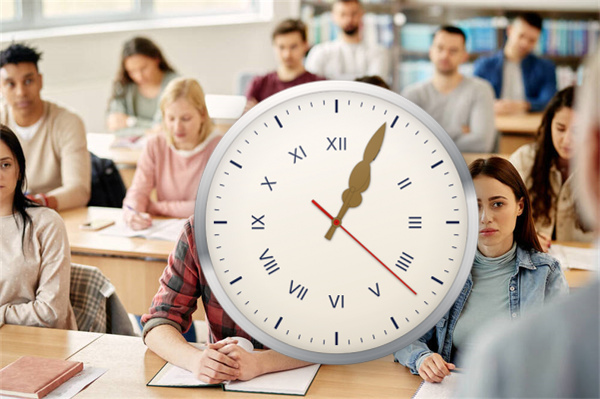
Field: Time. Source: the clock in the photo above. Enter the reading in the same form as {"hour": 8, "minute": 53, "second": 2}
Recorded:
{"hour": 1, "minute": 4, "second": 22}
